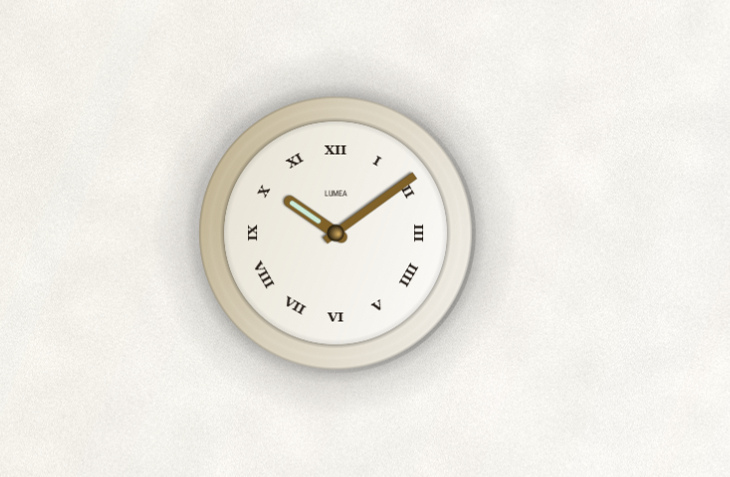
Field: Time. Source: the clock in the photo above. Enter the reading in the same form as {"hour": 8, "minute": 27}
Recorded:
{"hour": 10, "minute": 9}
